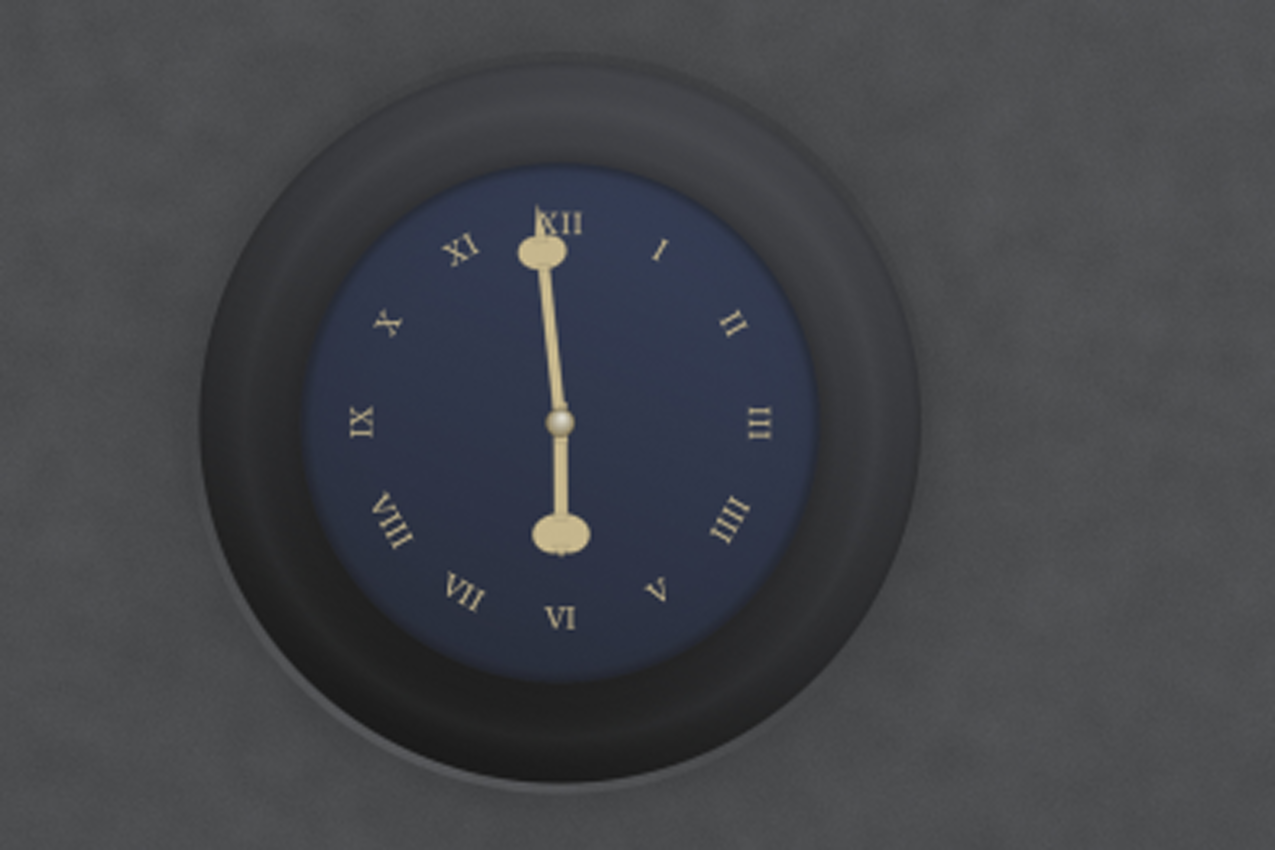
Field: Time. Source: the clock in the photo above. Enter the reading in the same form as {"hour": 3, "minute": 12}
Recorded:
{"hour": 5, "minute": 59}
